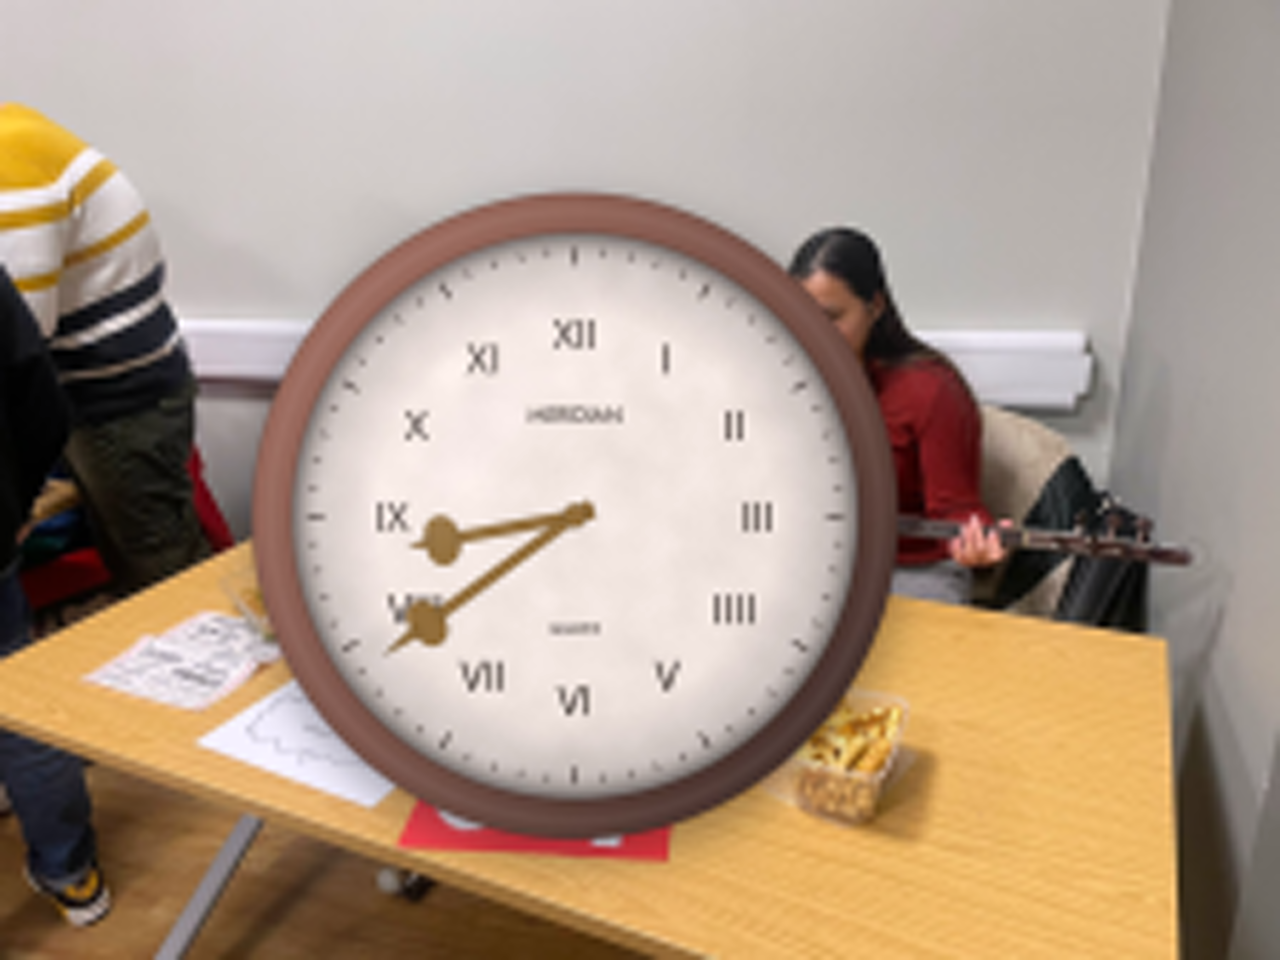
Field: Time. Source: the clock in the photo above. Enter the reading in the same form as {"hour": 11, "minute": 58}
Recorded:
{"hour": 8, "minute": 39}
